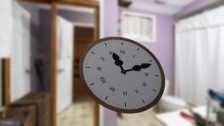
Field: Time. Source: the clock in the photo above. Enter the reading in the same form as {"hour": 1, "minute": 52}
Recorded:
{"hour": 11, "minute": 11}
